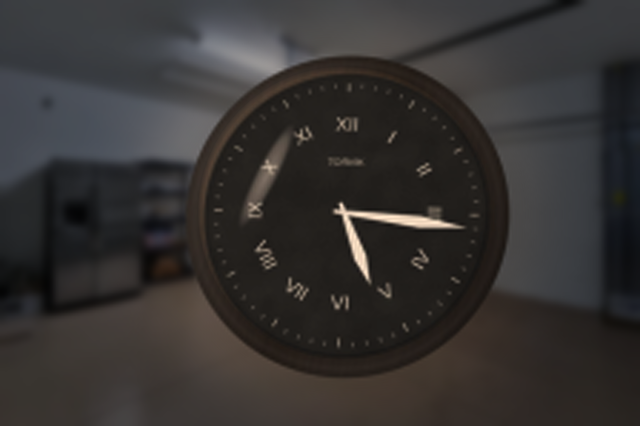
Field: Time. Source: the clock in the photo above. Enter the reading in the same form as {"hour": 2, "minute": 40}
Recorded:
{"hour": 5, "minute": 16}
